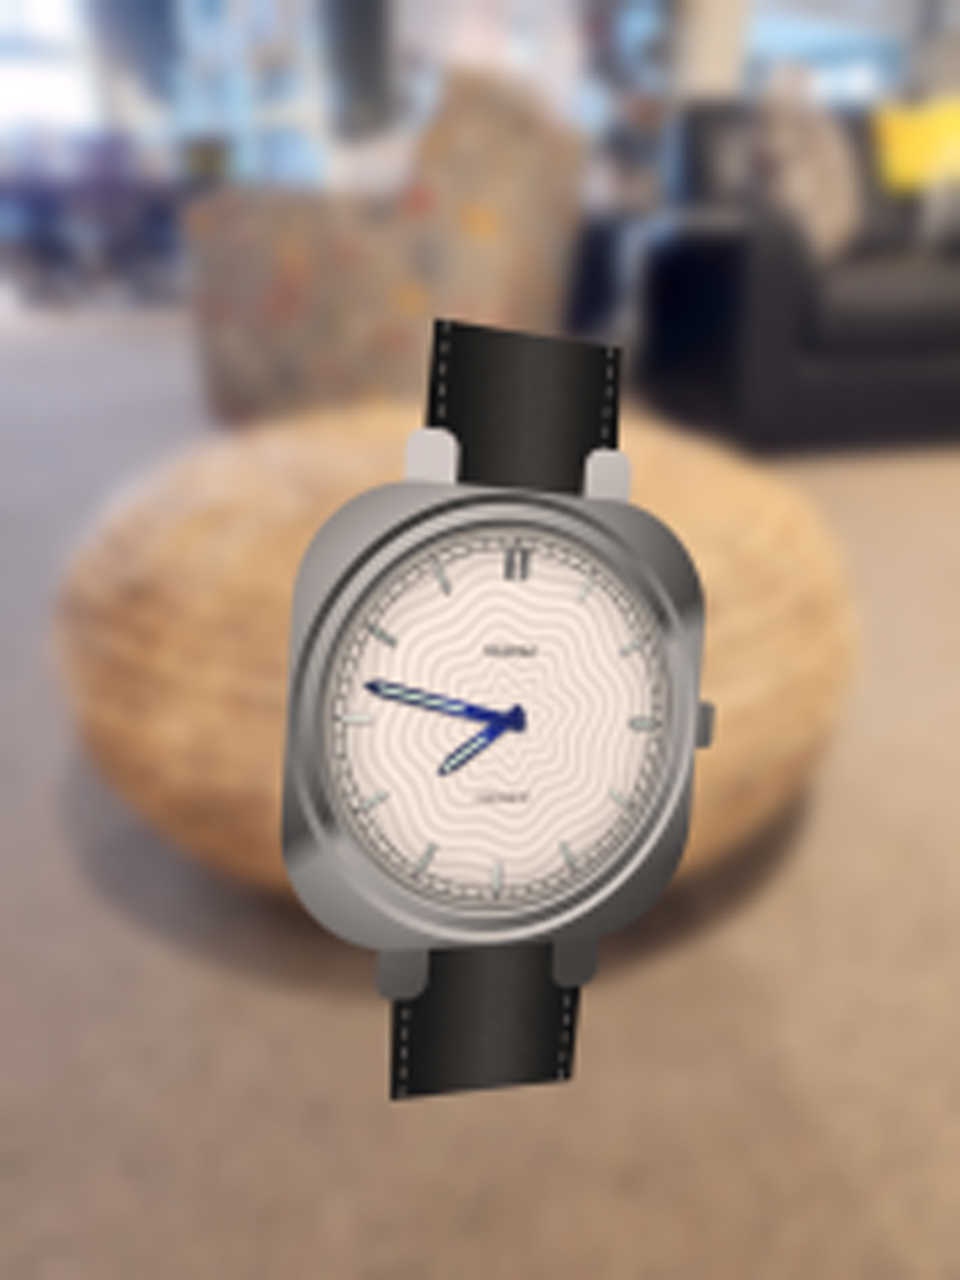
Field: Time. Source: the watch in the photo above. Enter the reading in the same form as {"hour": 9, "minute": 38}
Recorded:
{"hour": 7, "minute": 47}
